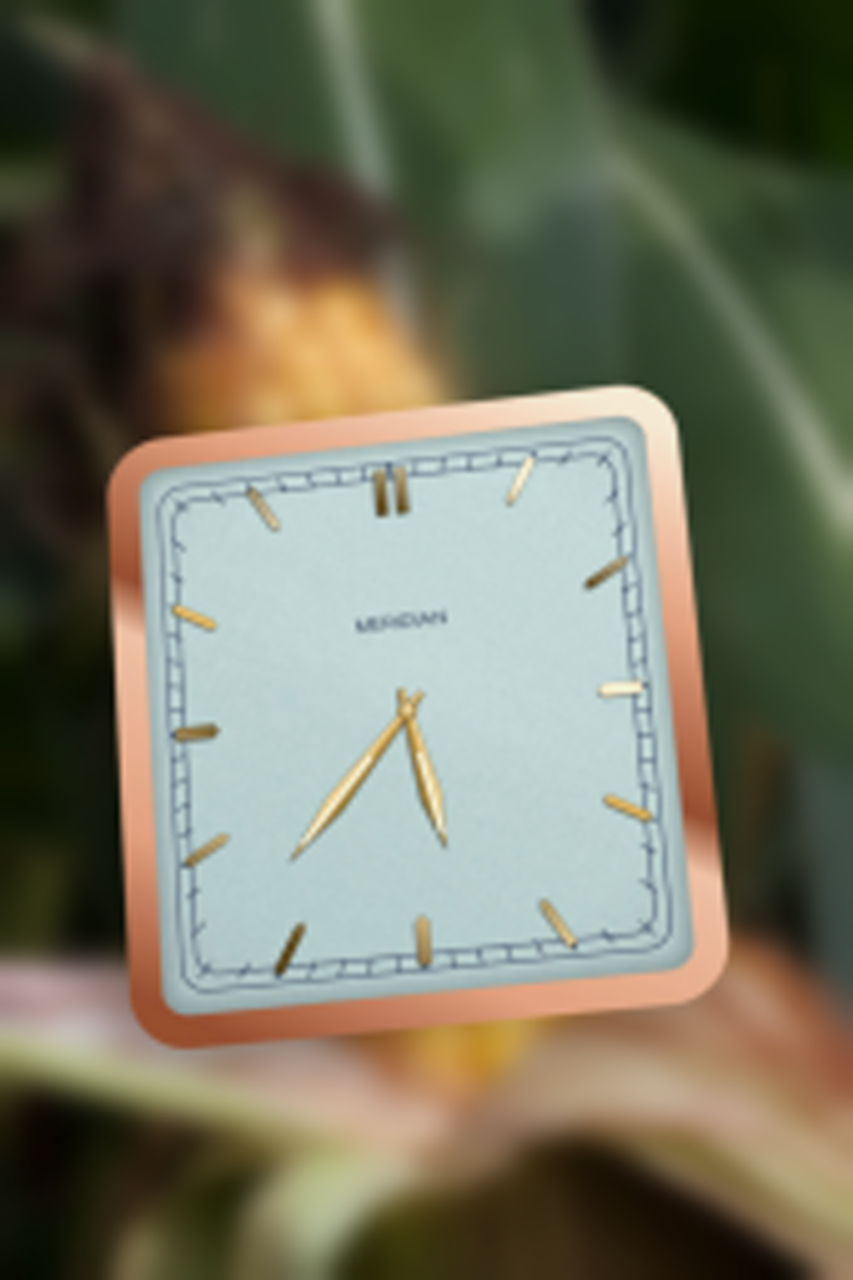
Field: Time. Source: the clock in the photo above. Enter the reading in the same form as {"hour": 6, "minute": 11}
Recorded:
{"hour": 5, "minute": 37}
